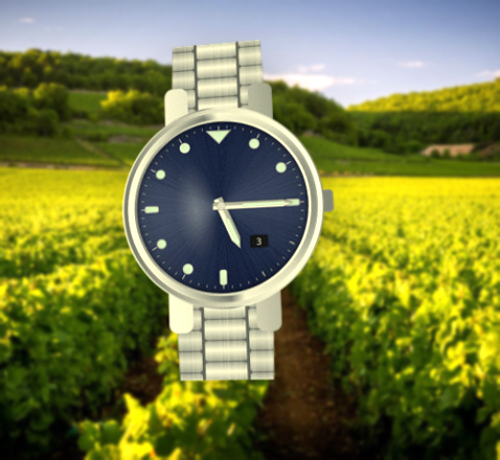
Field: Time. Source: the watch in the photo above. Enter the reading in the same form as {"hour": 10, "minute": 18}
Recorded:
{"hour": 5, "minute": 15}
